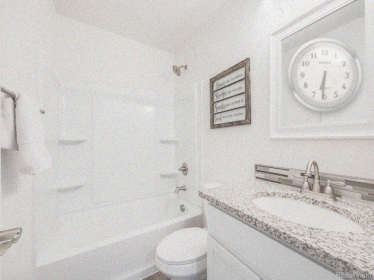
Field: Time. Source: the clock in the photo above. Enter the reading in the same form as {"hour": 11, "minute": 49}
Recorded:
{"hour": 6, "minute": 31}
